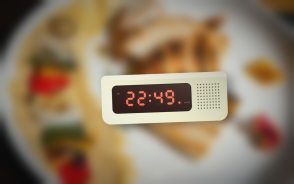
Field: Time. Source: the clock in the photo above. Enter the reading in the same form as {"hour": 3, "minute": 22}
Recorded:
{"hour": 22, "minute": 49}
